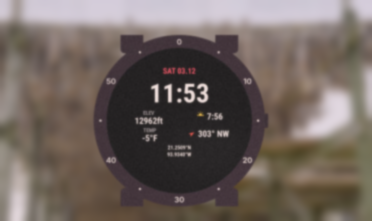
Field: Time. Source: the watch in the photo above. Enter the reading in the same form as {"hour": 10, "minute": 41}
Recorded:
{"hour": 11, "minute": 53}
